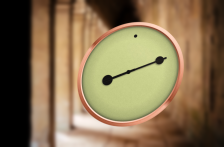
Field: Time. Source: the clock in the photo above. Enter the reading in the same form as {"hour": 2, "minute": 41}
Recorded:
{"hour": 8, "minute": 11}
